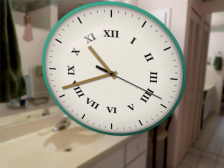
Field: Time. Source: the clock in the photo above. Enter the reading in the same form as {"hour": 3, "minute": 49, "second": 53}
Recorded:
{"hour": 10, "minute": 41, "second": 19}
